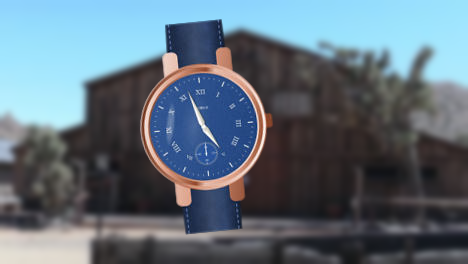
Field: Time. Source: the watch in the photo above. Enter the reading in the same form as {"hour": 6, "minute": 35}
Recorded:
{"hour": 4, "minute": 57}
